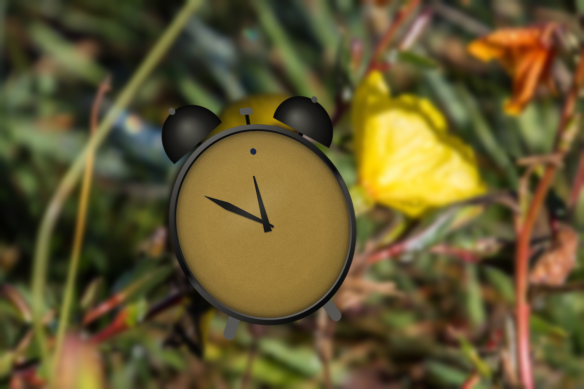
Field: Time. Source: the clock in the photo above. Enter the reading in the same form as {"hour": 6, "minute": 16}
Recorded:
{"hour": 11, "minute": 50}
